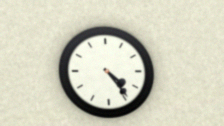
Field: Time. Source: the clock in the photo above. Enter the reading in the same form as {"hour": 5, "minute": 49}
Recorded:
{"hour": 4, "minute": 24}
